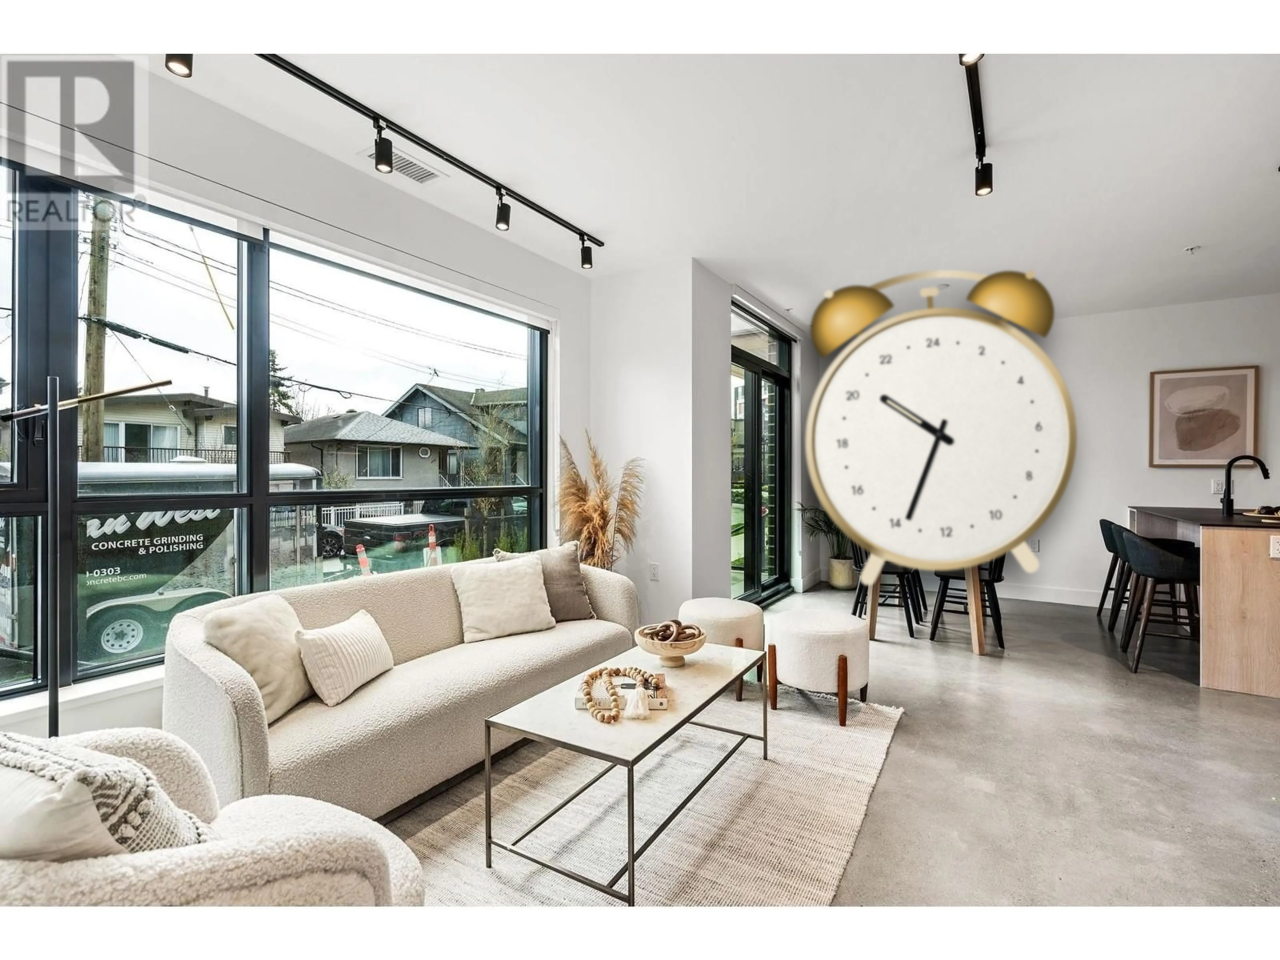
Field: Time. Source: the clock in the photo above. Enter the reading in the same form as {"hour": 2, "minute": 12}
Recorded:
{"hour": 20, "minute": 34}
